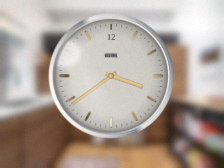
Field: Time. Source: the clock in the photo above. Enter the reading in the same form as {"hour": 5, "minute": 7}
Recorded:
{"hour": 3, "minute": 39}
